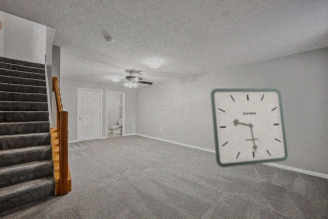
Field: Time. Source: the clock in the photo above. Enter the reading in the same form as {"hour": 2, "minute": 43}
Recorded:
{"hour": 9, "minute": 29}
